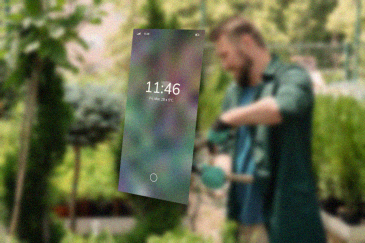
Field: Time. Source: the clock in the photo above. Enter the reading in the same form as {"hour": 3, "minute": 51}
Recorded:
{"hour": 11, "minute": 46}
